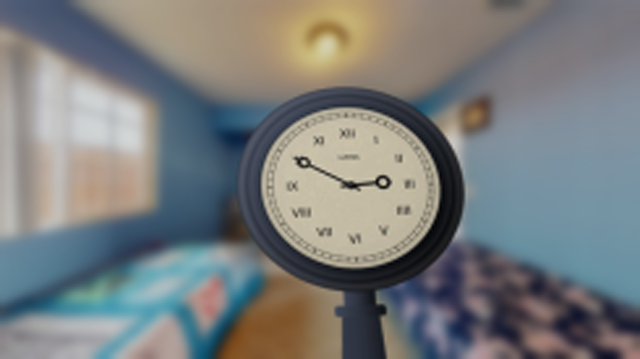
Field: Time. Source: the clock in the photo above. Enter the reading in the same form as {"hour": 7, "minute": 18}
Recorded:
{"hour": 2, "minute": 50}
